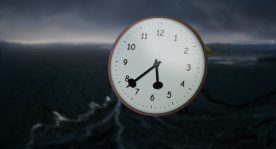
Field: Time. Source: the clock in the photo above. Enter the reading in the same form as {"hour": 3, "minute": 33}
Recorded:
{"hour": 5, "minute": 38}
